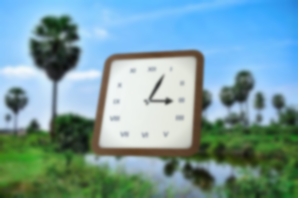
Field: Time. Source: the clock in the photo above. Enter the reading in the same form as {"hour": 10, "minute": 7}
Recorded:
{"hour": 3, "minute": 4}
